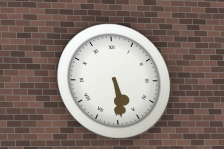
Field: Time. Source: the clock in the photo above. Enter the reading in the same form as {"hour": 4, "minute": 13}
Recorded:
{"hour": 5, "minute": 29}
